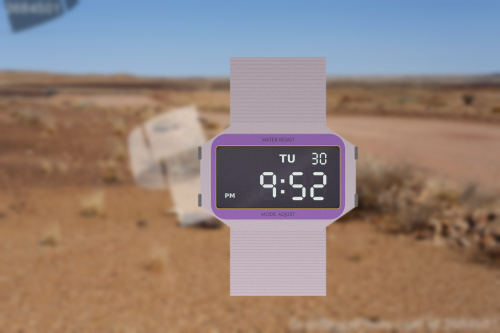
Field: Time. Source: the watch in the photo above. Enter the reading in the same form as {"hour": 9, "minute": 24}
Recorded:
{"hour": 9, "minute": 52}
